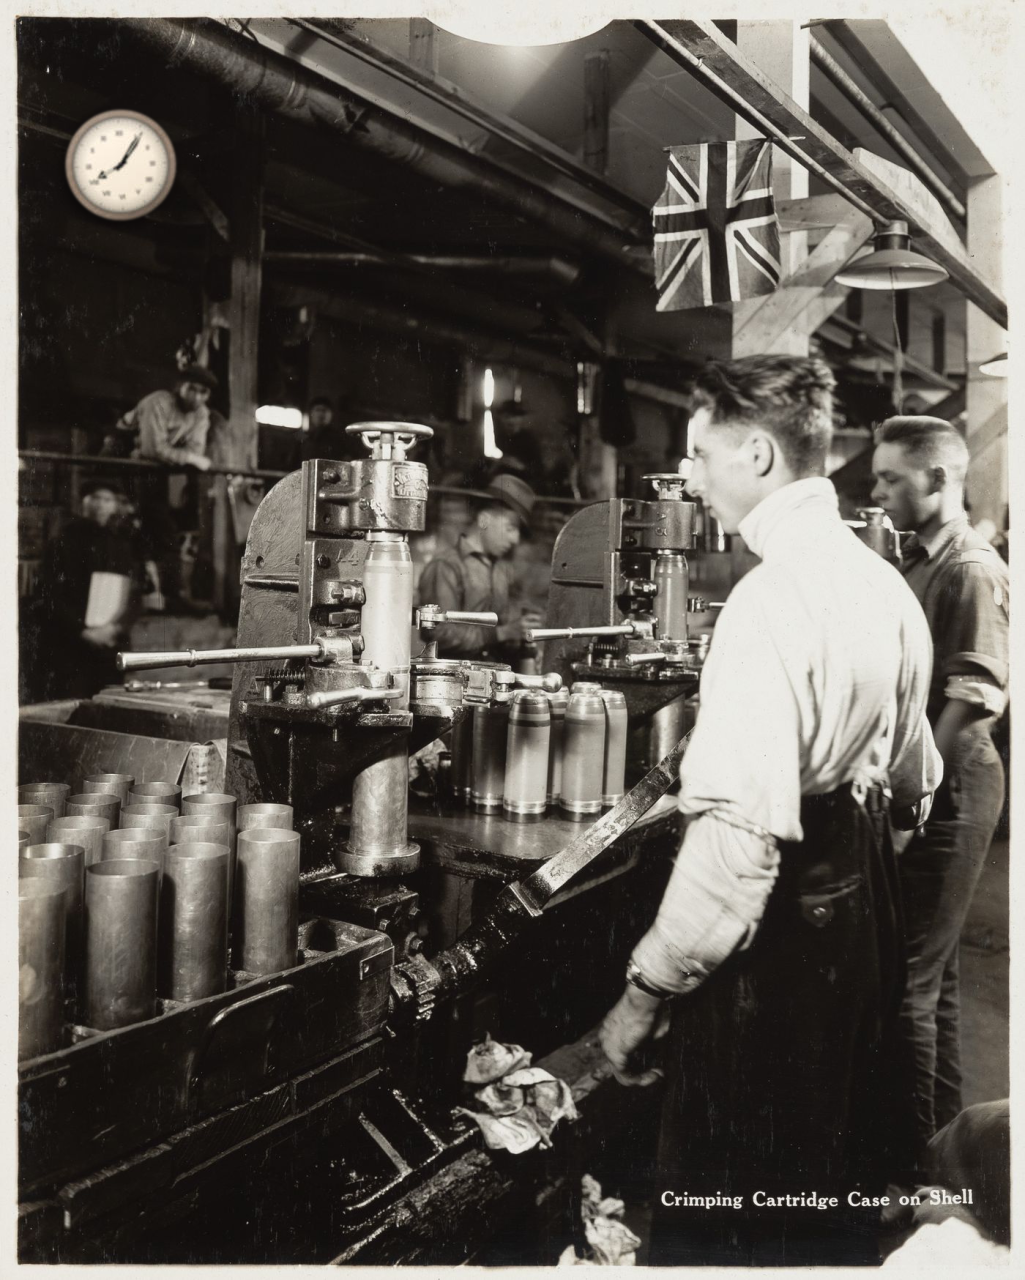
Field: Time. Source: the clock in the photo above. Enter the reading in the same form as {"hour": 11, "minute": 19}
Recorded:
{"hour": 8, "minute": 6}
